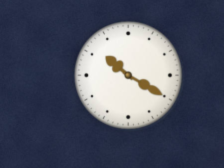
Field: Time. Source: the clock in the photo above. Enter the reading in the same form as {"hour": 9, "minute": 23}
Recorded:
{"hour": 10, "minute": 20}
